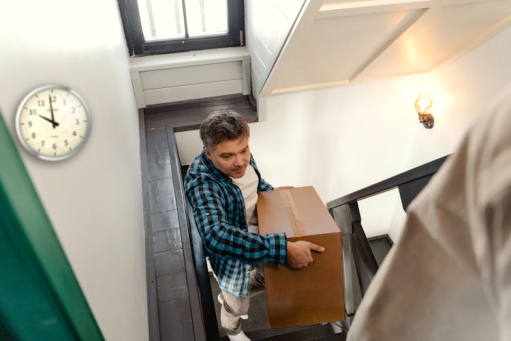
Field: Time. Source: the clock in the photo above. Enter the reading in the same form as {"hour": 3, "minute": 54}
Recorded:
{"hour": 9, "minute": 59}
